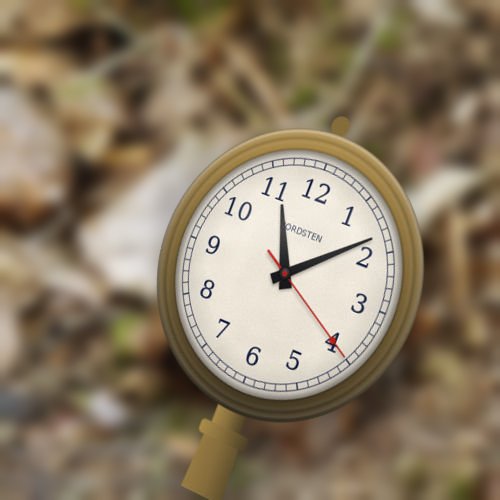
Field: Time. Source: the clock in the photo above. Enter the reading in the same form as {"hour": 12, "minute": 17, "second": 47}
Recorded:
{"hour": 11, "minute": 8, "second": 20}
